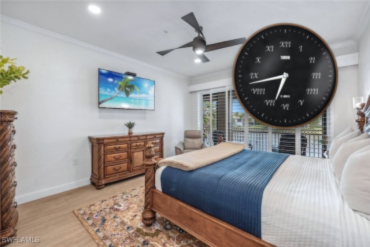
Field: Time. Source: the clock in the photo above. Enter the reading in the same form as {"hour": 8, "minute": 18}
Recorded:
{"hour": 6, "minute": 43}
